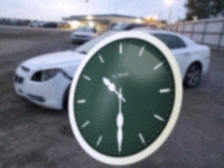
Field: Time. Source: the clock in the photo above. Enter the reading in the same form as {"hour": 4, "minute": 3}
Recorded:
{"hour": 10, "minute": 30}
